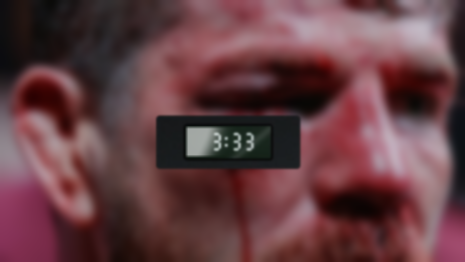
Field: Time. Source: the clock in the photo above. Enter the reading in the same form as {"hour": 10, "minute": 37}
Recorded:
{"hour": 3, "minute": 33}
